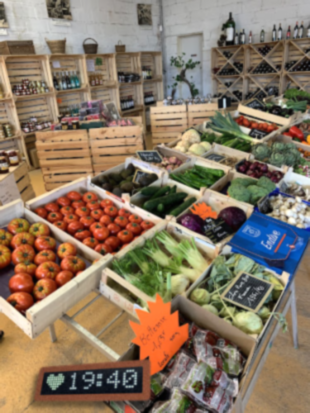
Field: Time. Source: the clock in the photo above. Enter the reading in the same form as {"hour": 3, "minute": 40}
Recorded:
{"hour": 19, "minute": 40}
